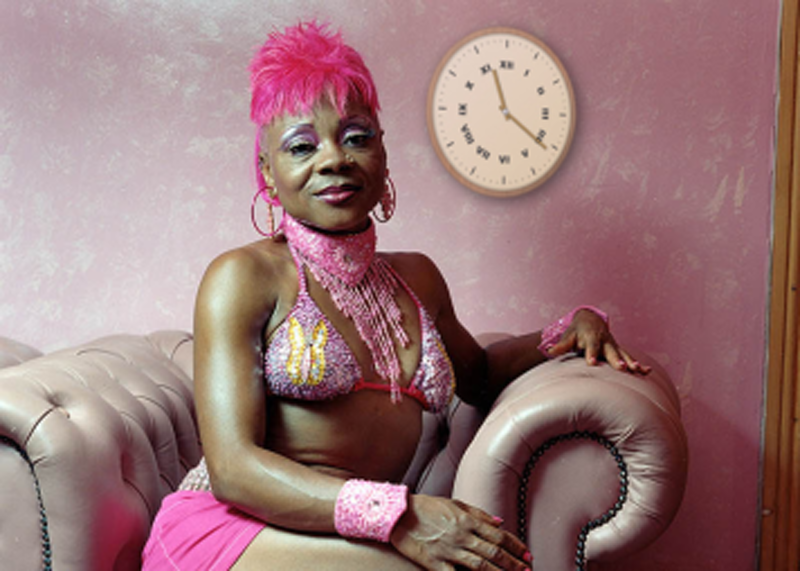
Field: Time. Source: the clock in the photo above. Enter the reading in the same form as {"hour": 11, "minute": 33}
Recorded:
{"hour": 11, "minute": 21}
